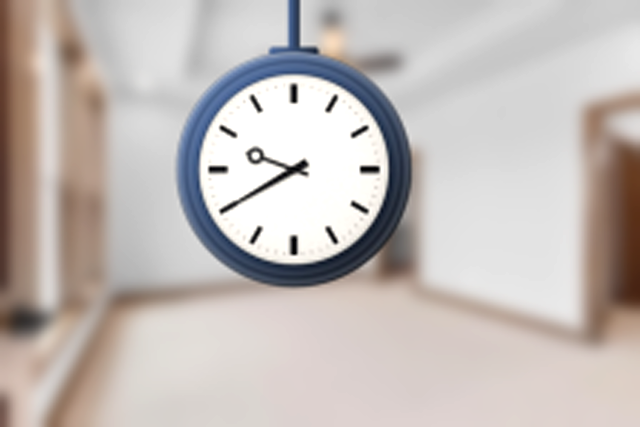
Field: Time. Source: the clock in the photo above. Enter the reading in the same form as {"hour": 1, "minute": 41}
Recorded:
{"hour": 9, "minute": 40}
